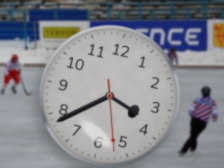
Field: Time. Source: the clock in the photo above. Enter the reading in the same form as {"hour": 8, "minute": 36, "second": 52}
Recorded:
{"hour": 3, "minute": 38, "second": 27}
